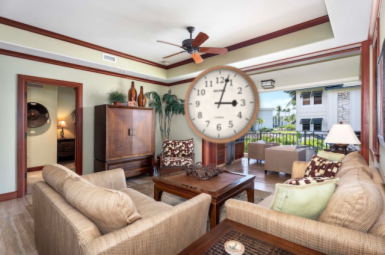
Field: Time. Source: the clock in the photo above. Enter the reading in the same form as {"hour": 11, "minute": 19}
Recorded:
{"hour": 3, "minute": 3}
